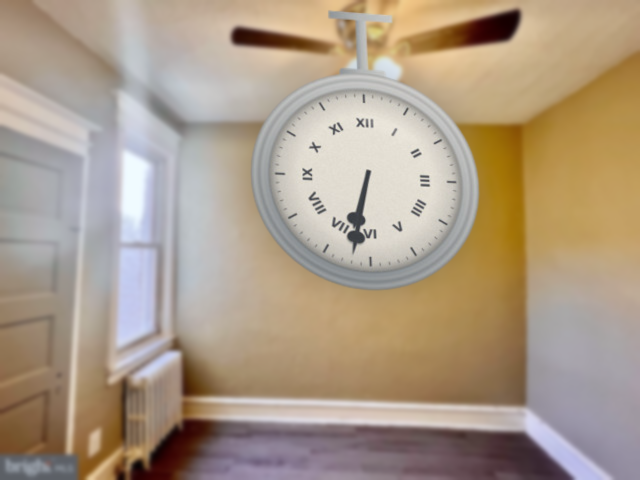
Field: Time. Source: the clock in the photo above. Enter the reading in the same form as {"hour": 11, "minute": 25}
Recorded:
{"hour": 6, "minute": 32}
